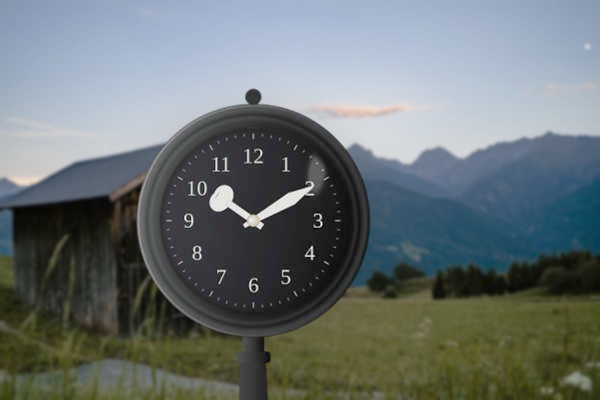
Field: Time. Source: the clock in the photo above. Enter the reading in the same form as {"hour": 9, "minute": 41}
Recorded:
{"hour": 10, "minute": 10}
